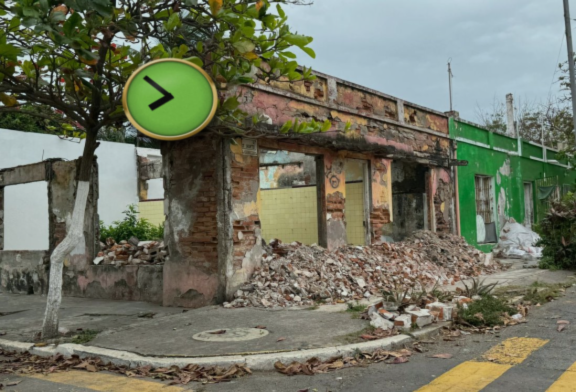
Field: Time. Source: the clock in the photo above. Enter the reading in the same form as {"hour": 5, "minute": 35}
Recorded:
{"hour": 7, "minute": 52}
